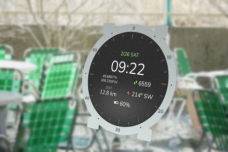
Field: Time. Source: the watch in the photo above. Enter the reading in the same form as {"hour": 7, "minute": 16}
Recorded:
{"hour": 9, "minute": 22}
